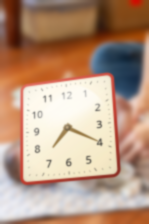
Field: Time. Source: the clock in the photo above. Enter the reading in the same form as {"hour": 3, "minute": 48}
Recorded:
{"hour": 7, "minute": 20}
